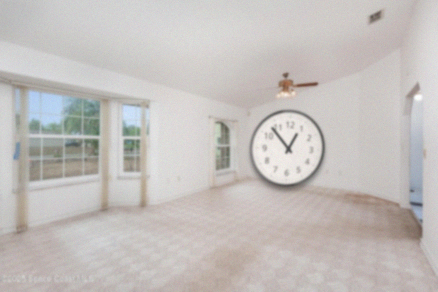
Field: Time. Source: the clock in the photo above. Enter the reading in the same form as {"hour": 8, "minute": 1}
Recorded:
{"hour": 12, "minute": 53}
